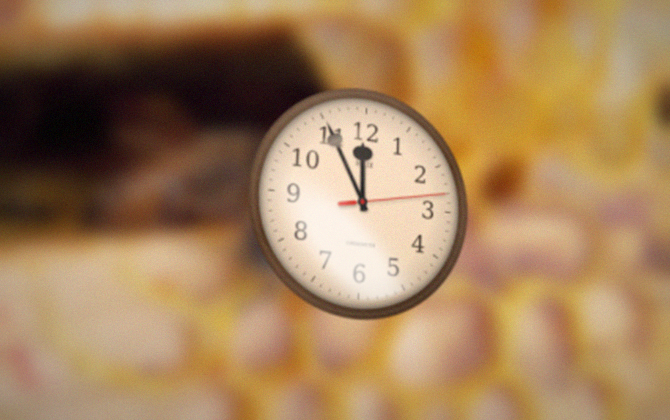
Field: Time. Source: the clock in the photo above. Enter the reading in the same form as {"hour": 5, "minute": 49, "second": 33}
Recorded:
{"hour": 11, "minute": 55, "second": 13}
